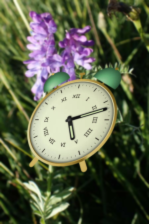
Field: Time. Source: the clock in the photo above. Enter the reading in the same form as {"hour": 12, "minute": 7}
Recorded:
{"hour": 5, "minute": 12}
